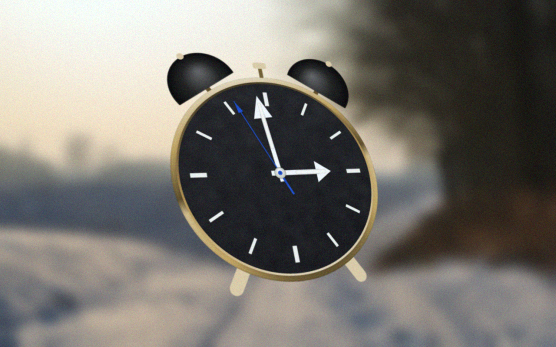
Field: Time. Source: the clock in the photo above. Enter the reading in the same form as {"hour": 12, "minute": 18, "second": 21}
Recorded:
{"hour": 2, "minute": 58, "second": 56}
